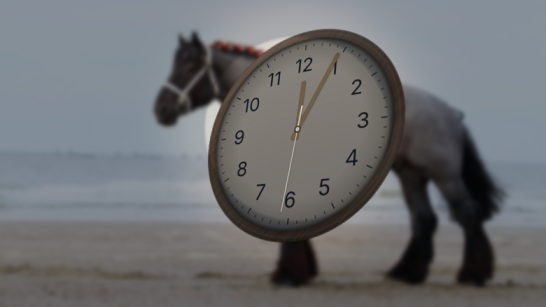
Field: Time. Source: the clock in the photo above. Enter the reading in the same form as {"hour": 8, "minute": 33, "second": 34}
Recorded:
{"hour": 12, "minute": 4, "second": 31}
